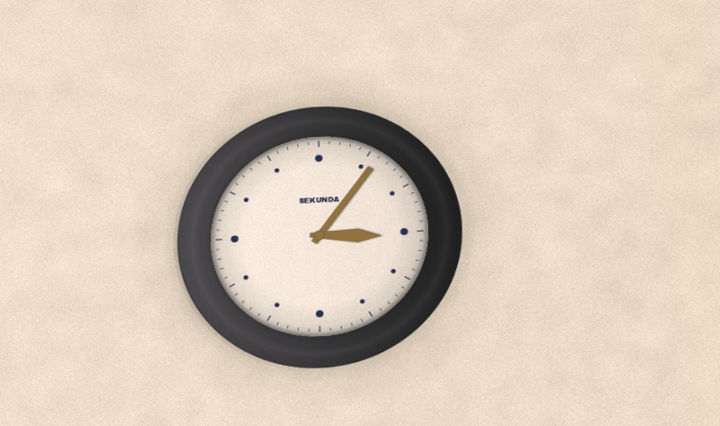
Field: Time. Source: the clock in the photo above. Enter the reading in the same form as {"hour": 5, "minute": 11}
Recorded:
{"hour": 3, "minute": 6}
